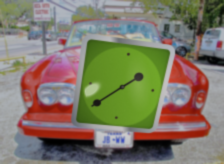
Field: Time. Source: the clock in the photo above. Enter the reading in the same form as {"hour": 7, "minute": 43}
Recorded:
{"hour": 1, "minute": 38}
